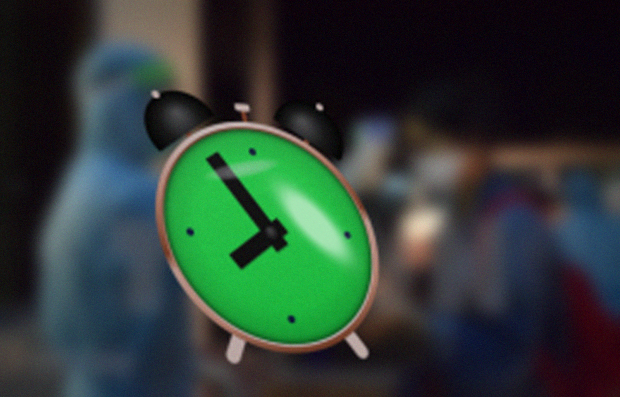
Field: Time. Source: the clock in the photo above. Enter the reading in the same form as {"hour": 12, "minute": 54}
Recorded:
{"hour": 7, "minute": 55}
